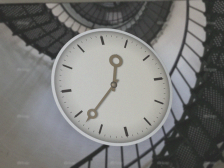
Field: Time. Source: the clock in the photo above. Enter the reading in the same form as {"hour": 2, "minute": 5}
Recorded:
{"hour": 12, "minute": 38}
